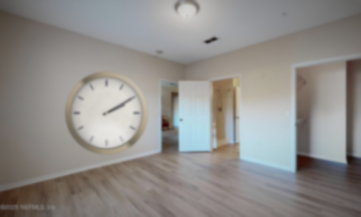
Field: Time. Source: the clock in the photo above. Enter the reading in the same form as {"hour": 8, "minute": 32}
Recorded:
{"hour": 2, "minute": 10}
